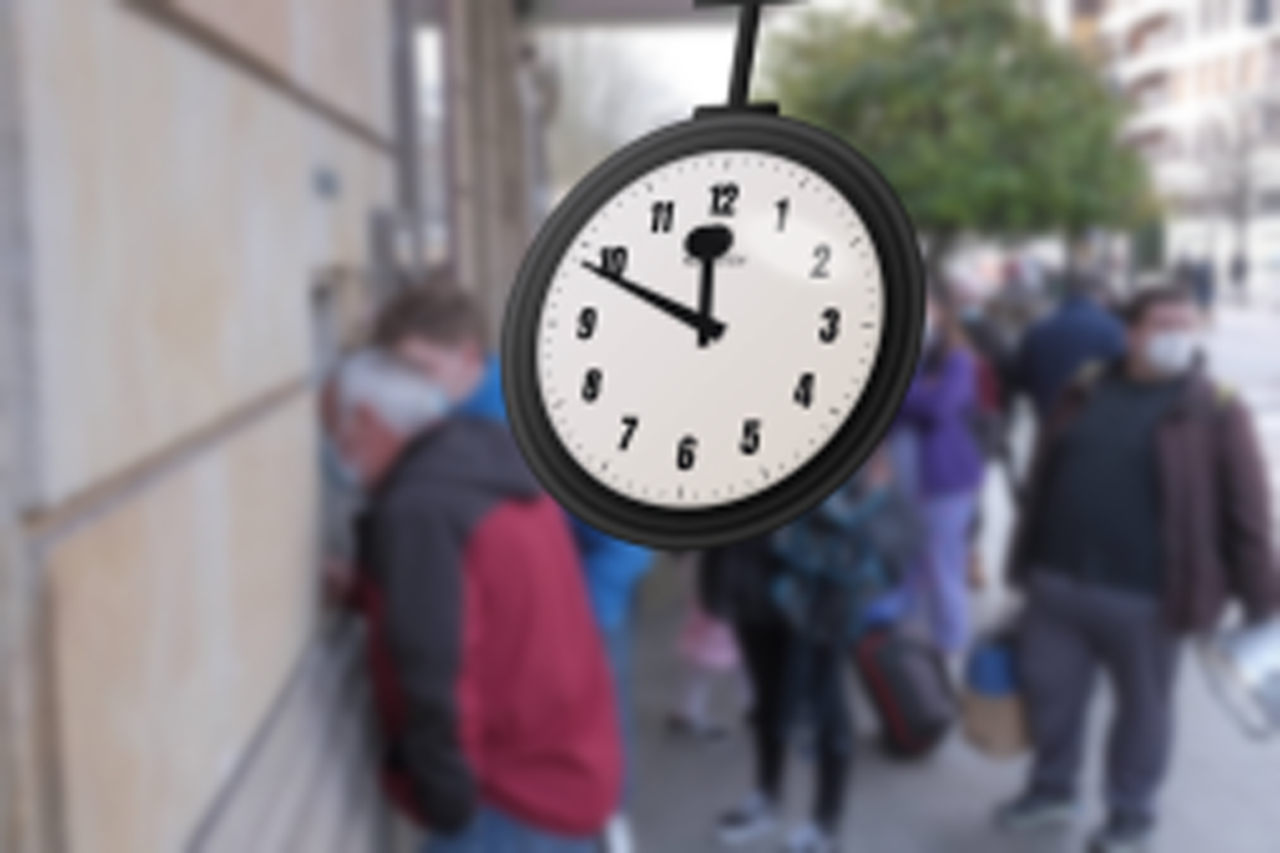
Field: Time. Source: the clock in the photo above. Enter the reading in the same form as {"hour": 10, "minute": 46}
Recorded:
{"hour": 11, "minute": 49}
